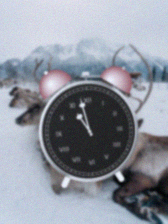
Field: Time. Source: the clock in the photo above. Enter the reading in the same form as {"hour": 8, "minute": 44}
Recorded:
{"hour": 10, "minute": 58}
